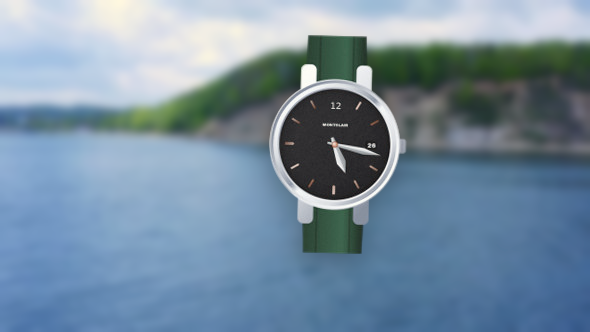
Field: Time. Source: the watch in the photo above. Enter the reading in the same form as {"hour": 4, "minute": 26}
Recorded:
{"hour": 5, "minute": 17}
